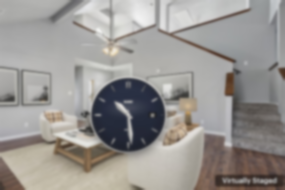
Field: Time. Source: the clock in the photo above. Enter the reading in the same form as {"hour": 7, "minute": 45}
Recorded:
{"hour": 10, "minute": 29}
